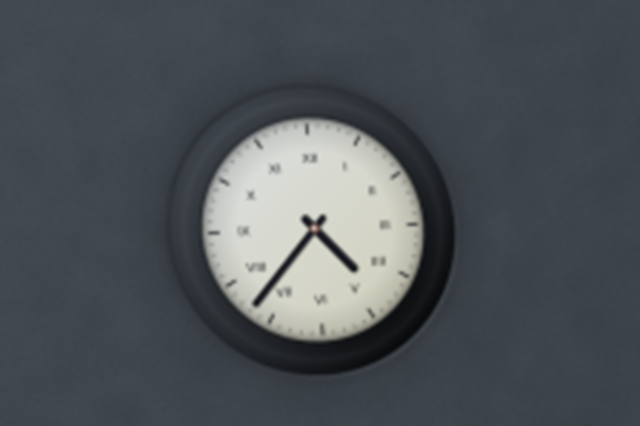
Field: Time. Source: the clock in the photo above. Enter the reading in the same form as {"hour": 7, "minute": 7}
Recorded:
{"hour": 4, "minute": 37}
